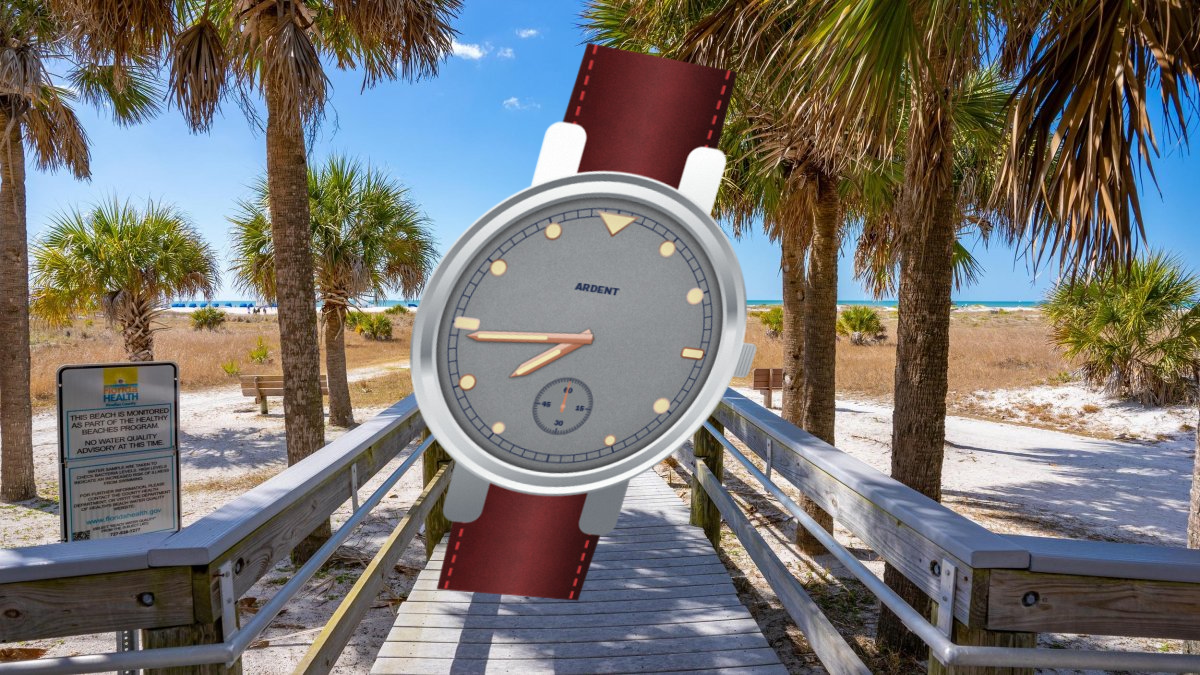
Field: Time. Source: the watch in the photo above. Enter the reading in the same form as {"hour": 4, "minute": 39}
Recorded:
{"hour": 7, "minute": 44}
